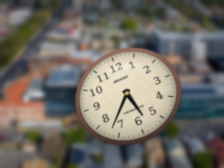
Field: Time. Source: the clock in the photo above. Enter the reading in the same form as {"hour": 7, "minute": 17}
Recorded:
{"hour": 5, "minute": 37}
